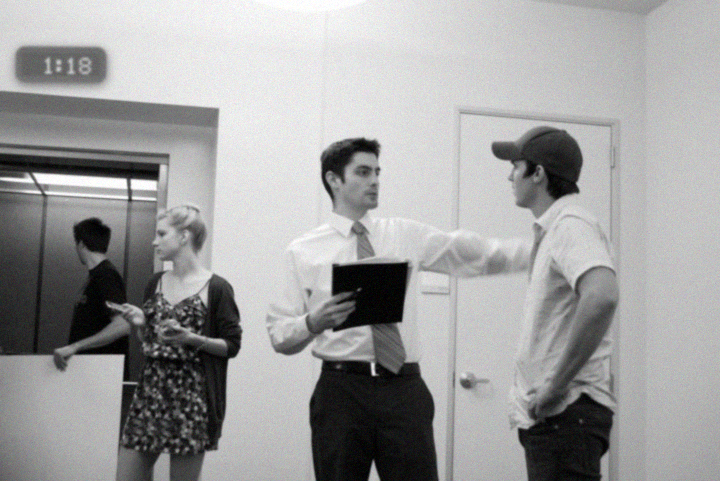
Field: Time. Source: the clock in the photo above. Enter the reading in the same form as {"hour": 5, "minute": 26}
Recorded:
{"hour": 1, "minute": 18}
